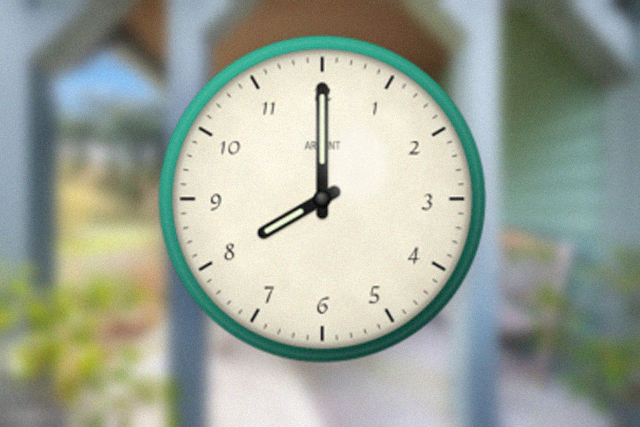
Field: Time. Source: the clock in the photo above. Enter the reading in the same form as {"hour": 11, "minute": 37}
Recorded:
{"hour": 8, "minute": 0}
